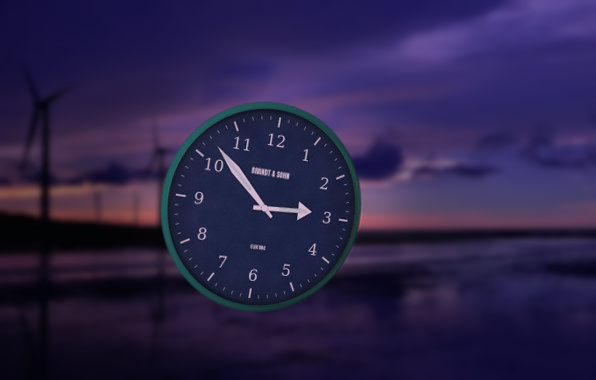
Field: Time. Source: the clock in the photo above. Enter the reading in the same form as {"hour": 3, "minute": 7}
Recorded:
{"hour": 2, "minute": 52}
